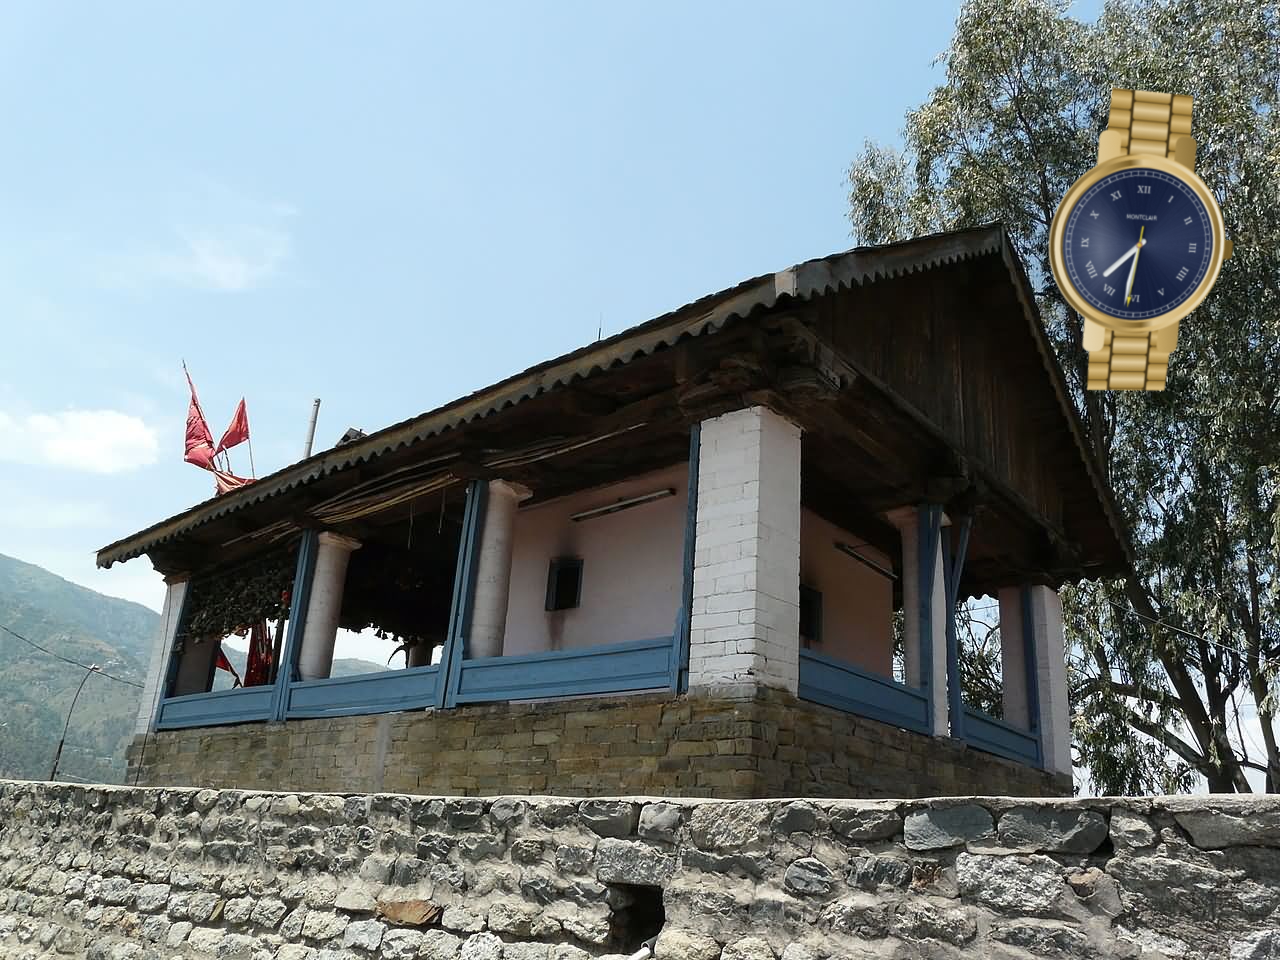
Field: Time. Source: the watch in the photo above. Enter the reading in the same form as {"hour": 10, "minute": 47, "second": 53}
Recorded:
{"hour": 7, "minute": 31, "second": 31}
